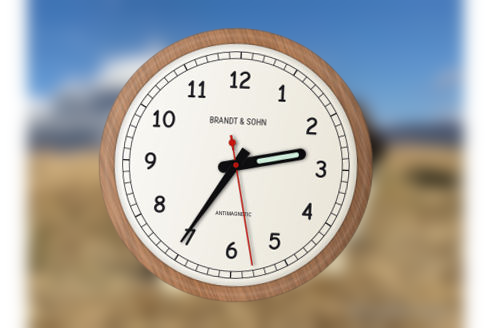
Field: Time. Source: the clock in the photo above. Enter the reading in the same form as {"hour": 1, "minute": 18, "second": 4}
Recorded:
{"hour": 2, "minute": 35, "second": 28}
